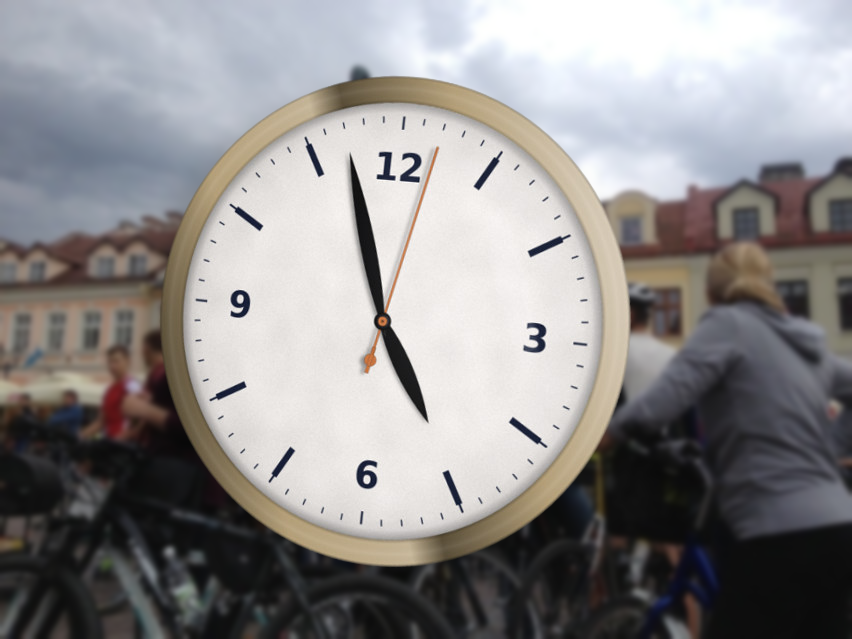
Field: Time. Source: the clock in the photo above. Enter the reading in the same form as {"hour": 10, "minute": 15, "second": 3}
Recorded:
{"hour": 4, "minute": 57, "second": 2}
